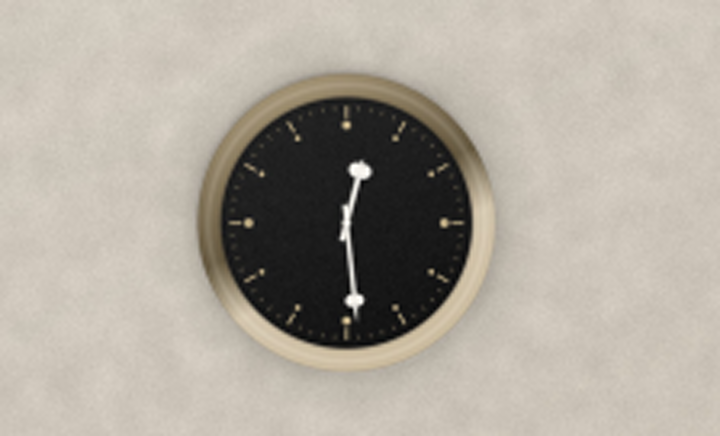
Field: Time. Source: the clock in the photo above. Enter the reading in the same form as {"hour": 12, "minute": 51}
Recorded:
{"hour": 12, "minute": 29}
